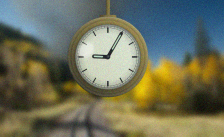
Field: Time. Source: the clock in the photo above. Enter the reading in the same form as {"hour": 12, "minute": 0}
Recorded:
{"hour": 9, "minute": 5}
